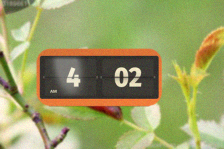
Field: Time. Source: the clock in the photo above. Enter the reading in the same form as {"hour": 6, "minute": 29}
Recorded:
{"hour": 4, "minute": 2}
